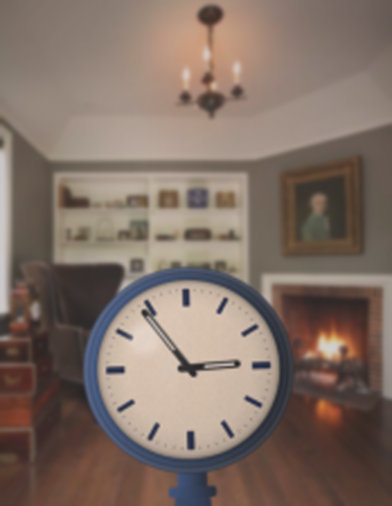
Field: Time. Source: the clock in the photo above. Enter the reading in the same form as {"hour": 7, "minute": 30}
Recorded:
{"hour": 2, "minute": 54}
